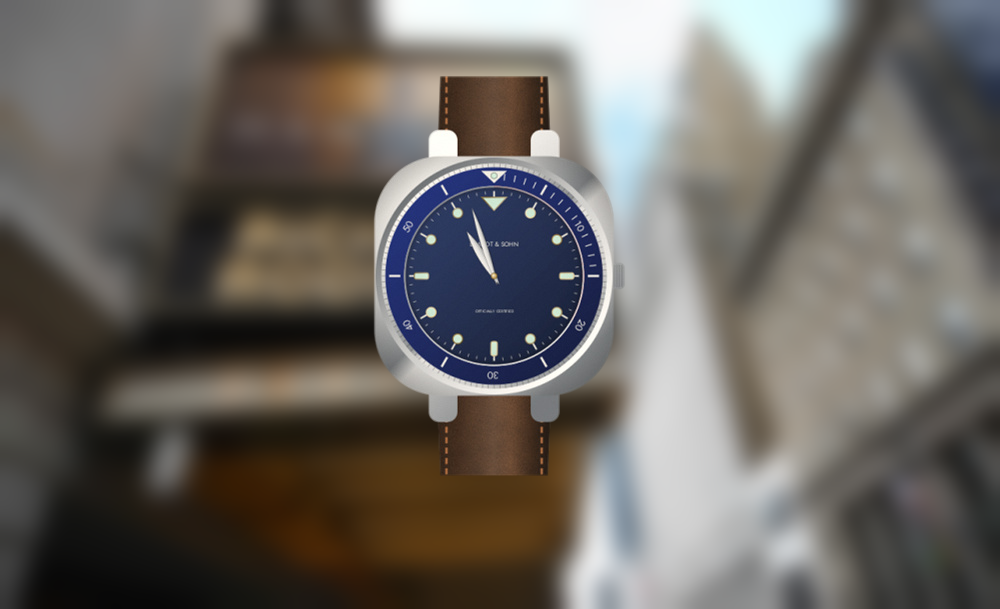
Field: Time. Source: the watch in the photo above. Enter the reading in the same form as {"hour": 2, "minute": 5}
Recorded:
{"hour": 10, "minute": 57}
